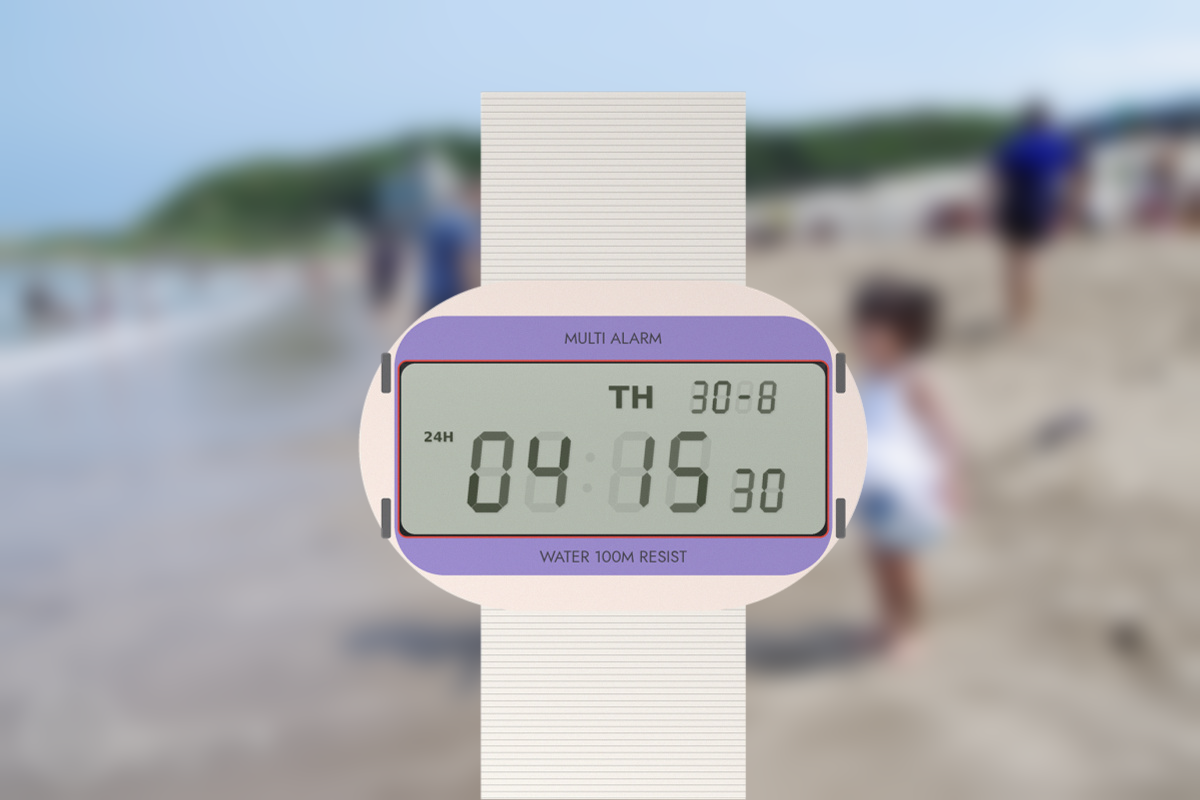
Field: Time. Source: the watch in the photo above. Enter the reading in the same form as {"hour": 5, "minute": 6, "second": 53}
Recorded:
{"hour": 4, "minute": 15, "second": 30}
